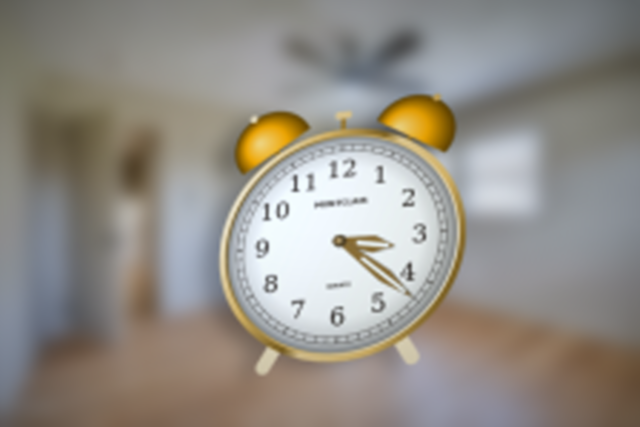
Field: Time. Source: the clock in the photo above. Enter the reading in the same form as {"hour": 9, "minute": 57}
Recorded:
{"hour": 3, "minute": 22}
